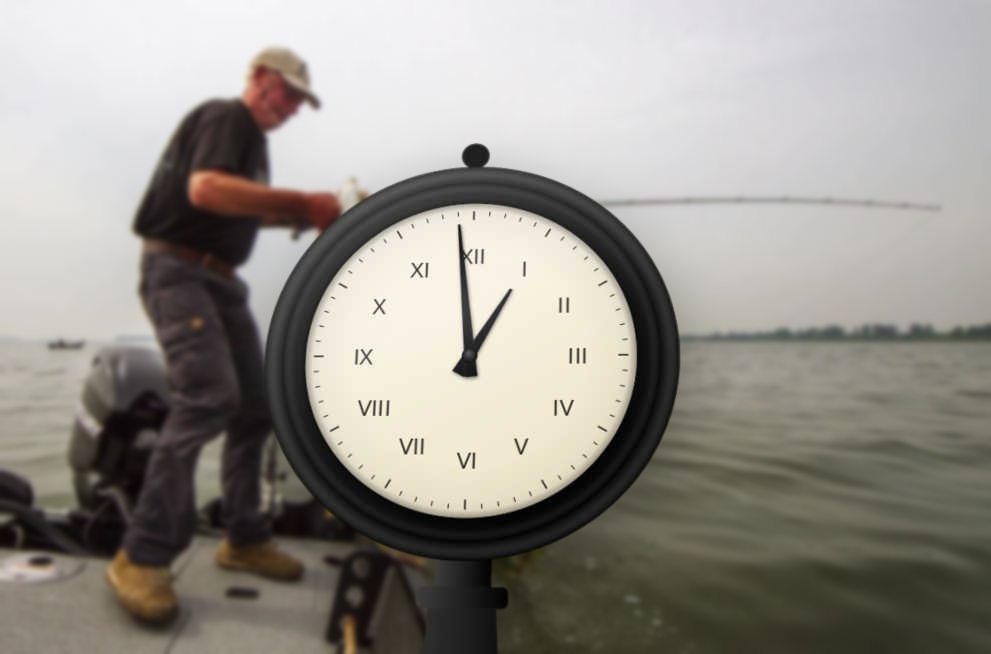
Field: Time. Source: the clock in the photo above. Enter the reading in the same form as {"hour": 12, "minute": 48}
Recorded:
{"hour": 12, "minute": 59}
